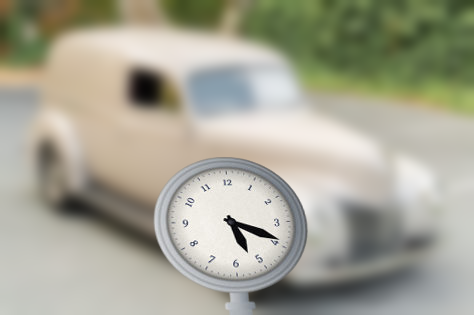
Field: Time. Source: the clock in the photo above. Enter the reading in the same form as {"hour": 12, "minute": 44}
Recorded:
{"hour": 5, "minute": 19}
